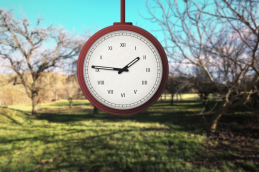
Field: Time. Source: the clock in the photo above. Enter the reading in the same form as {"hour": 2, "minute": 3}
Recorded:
{"hour": 1, "minute": 46}
